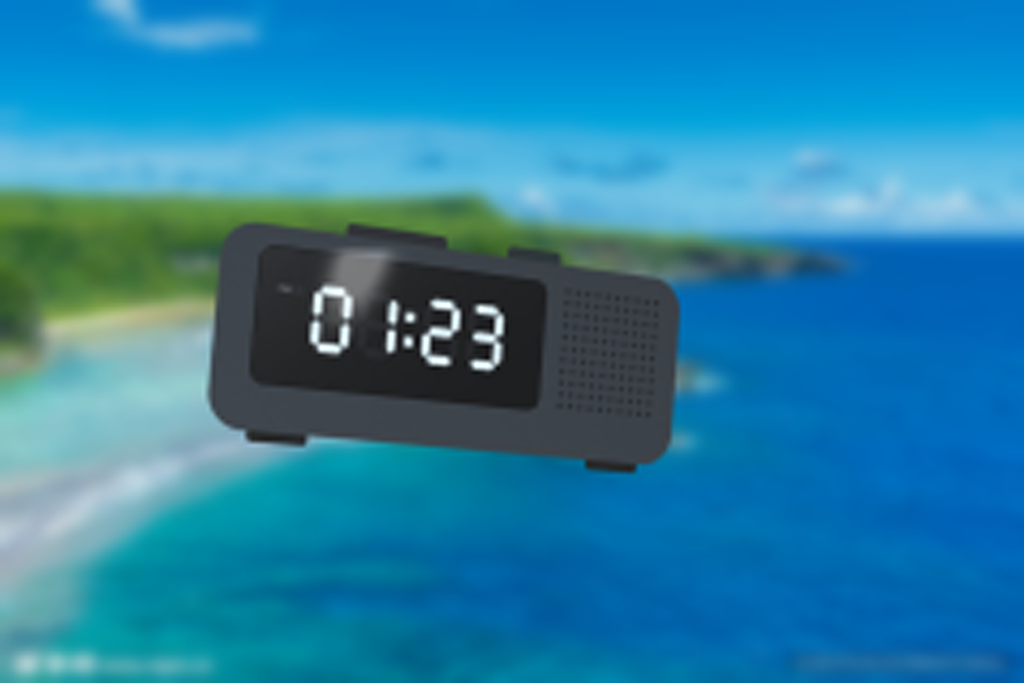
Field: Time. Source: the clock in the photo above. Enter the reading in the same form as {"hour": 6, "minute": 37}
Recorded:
{"hour": 1, "minute": 23}
